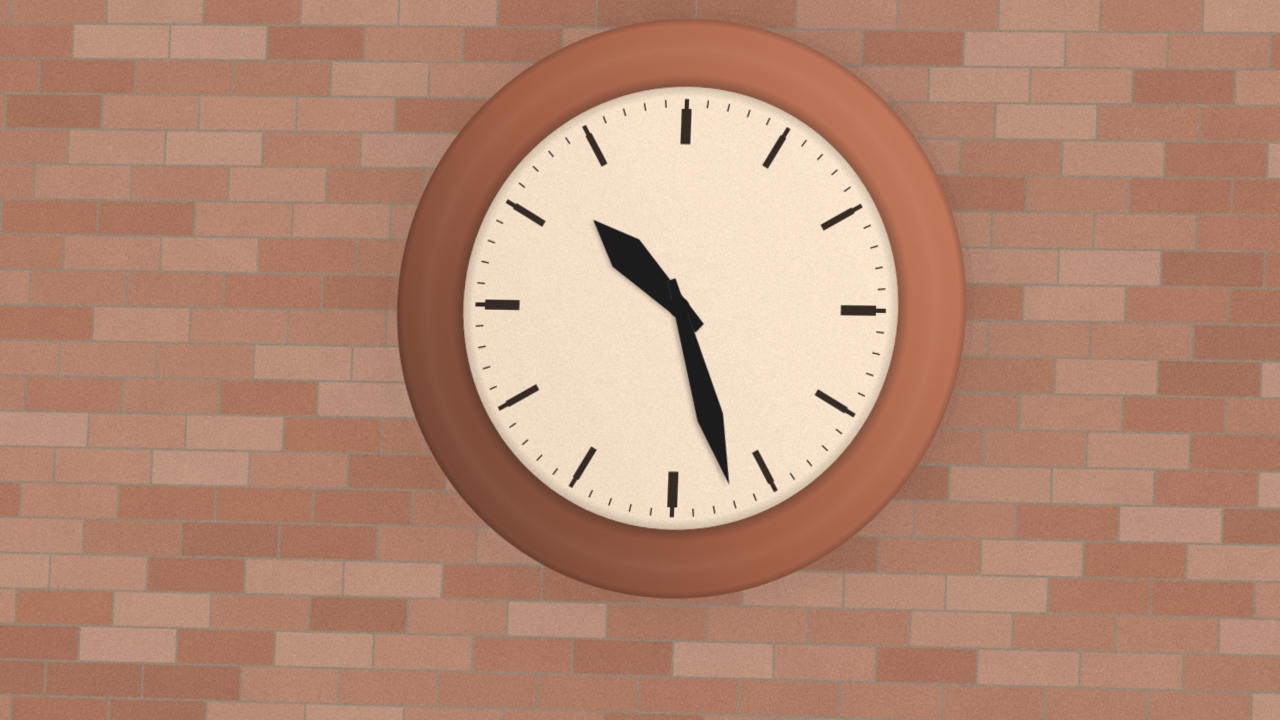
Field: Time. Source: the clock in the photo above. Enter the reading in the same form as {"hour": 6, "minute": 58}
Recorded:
{"hour": 10, "minute": 27}
